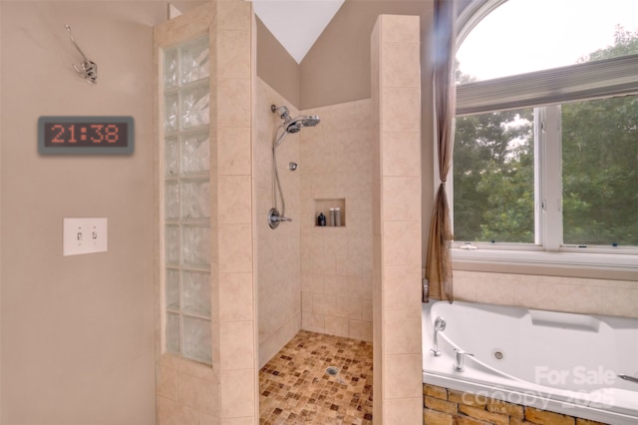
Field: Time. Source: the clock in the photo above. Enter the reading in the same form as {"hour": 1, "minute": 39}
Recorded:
{"hour": 21, "minute": 38}
